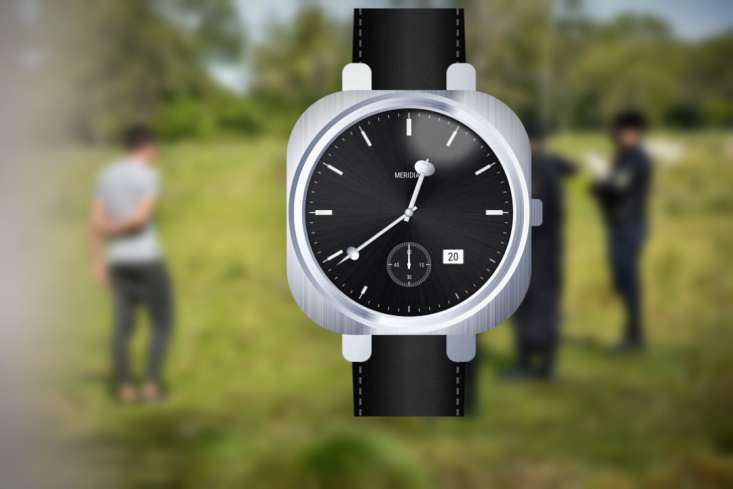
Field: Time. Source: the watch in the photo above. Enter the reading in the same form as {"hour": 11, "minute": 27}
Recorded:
{"hour": 12, "minute": 39}
